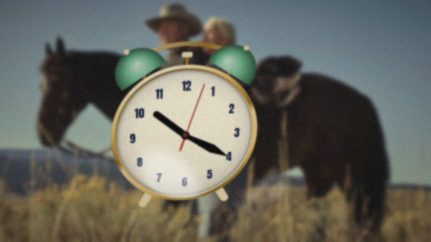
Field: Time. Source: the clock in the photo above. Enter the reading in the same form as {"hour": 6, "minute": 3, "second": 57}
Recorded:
{"hour": 10, "minute": 20, "second": 3}
